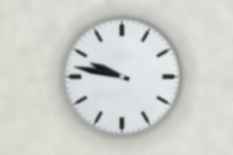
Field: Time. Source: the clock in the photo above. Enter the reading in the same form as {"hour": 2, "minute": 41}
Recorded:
{"hour": 9, "minute": 47}
